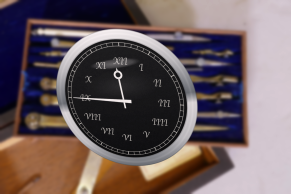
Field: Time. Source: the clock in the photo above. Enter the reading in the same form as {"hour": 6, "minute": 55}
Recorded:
{"hour": 11, "minute": 45}
